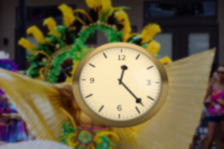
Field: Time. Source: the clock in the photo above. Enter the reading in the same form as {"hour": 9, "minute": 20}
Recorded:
{"hour": 12, "minute": 23}
